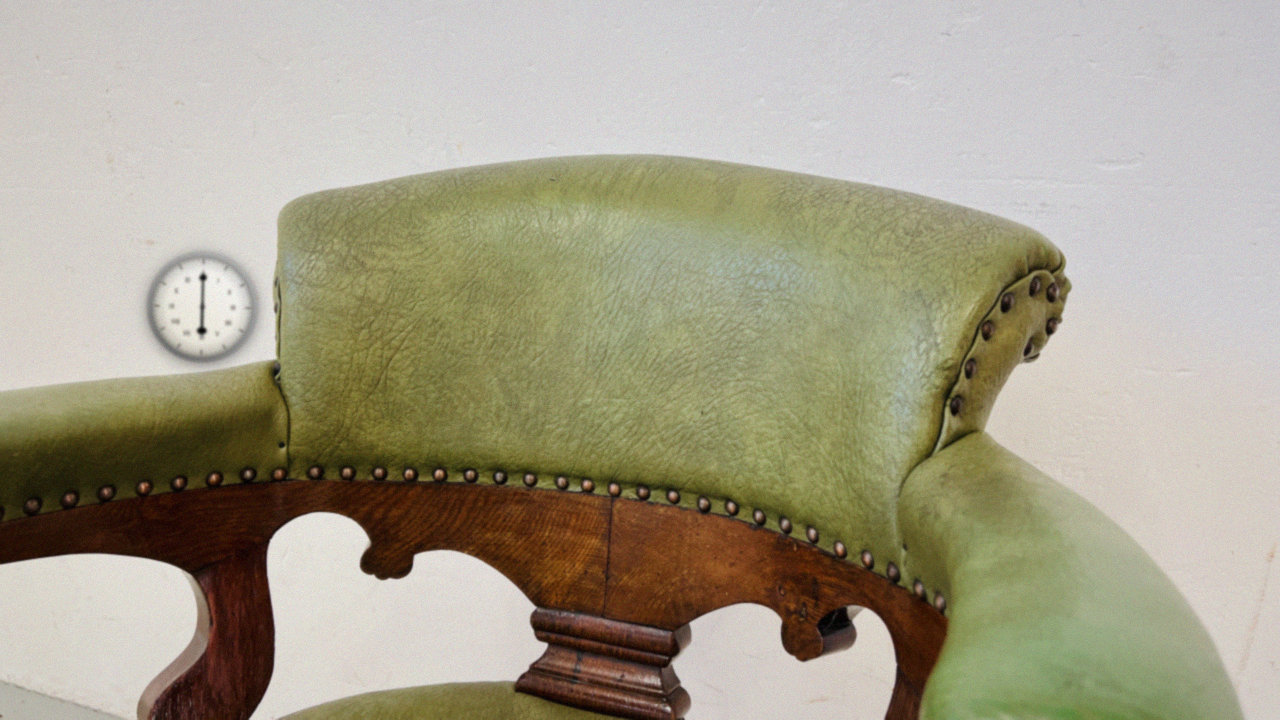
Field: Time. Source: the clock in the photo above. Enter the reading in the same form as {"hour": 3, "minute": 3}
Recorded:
{"hour": 6, "minute": 0}
